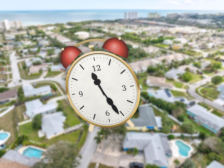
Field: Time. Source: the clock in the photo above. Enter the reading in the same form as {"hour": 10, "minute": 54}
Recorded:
{"hour": 11, "minute": 26}
